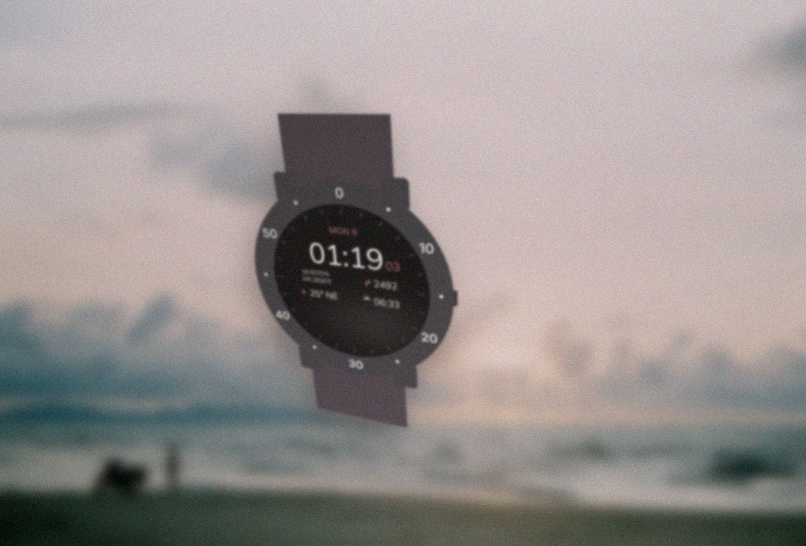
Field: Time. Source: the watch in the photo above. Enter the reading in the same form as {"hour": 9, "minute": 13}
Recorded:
{"hour": 1, "minute": 19}
